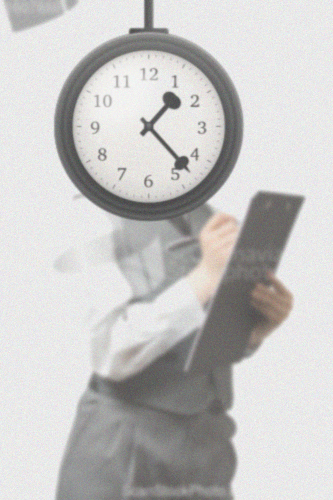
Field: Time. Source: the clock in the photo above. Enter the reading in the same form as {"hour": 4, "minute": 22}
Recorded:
{"hour": 1, "minute": 23}
